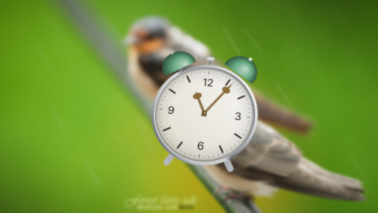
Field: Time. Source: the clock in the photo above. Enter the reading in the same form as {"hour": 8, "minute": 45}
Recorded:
{"hour": 11, "minute": 6}
